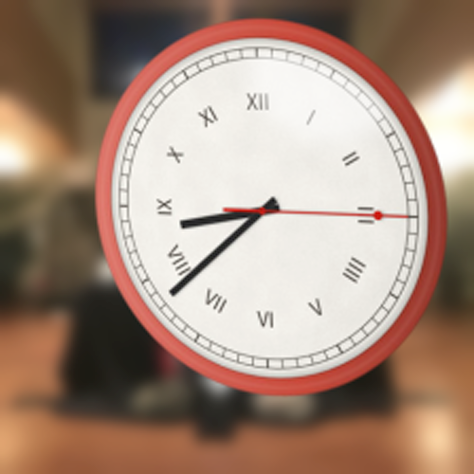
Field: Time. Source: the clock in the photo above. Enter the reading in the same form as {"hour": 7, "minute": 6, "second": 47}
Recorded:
{"hour": 8, "minute": 38, "second": 15}
